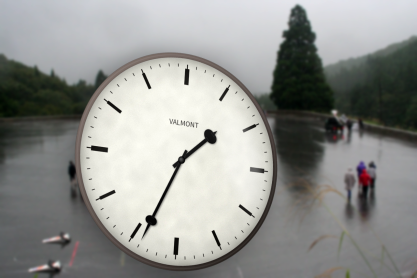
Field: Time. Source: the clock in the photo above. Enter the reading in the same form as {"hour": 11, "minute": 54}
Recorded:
{"hour": 1, "minute": 34}
